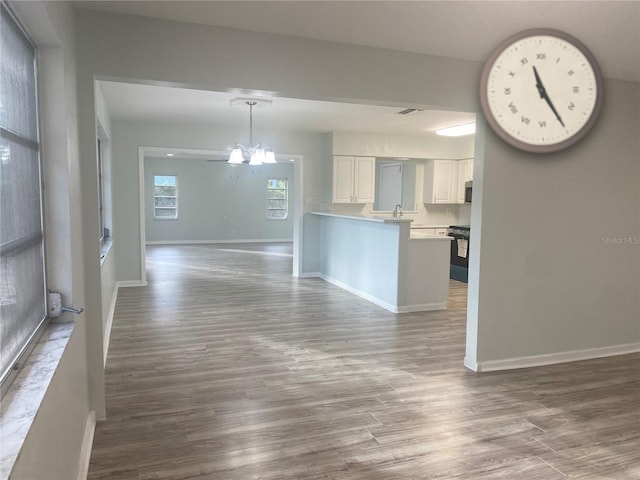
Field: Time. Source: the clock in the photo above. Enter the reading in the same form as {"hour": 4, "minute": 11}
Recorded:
{"hour": 11, "minute": 25}
